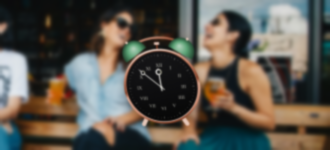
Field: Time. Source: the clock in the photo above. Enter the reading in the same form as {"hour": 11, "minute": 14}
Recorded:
{"hour": 11, "minute": 52}
